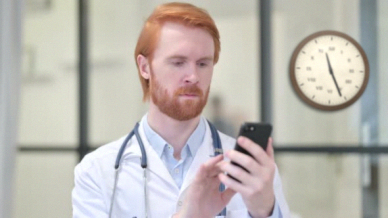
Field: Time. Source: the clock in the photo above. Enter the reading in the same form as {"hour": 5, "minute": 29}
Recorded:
{"hour": 11, "minute": 26}
